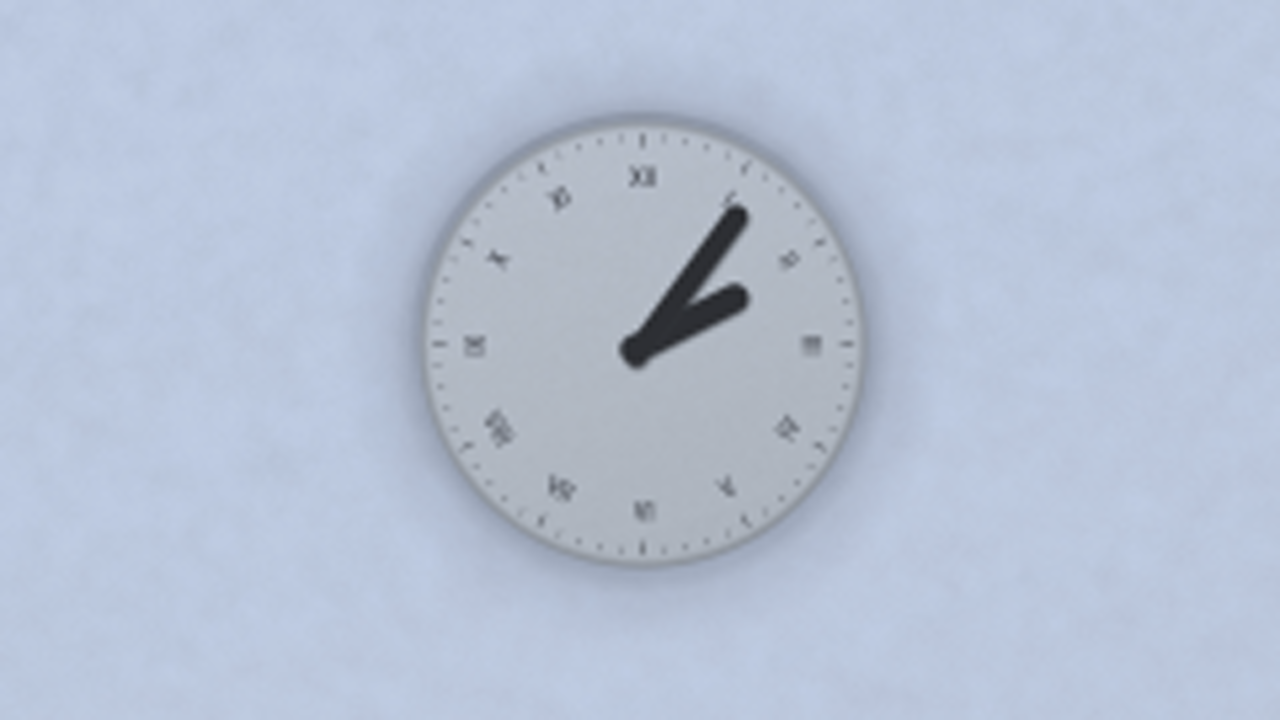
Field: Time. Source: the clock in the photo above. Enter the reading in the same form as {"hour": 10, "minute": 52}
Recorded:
{"hour": 2, "minute": 6}
